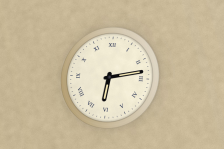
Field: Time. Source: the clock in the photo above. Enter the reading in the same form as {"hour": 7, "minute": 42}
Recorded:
{"hour": 6, "minute": 13}
